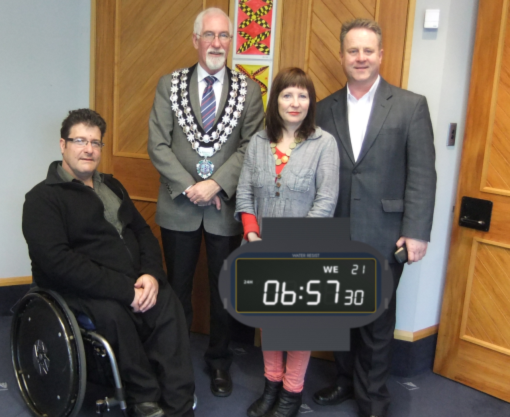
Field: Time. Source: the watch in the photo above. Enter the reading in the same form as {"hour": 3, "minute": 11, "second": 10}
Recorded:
{"hour": 6, "minute": 57, "second": 30}
